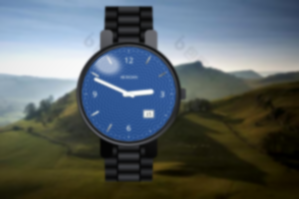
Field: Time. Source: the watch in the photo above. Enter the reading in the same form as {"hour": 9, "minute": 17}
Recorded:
{"hour": 2, "minute": 49}
